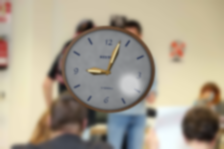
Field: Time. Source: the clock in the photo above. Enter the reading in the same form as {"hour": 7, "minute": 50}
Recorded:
{"hour": 9, "minute": 3}
